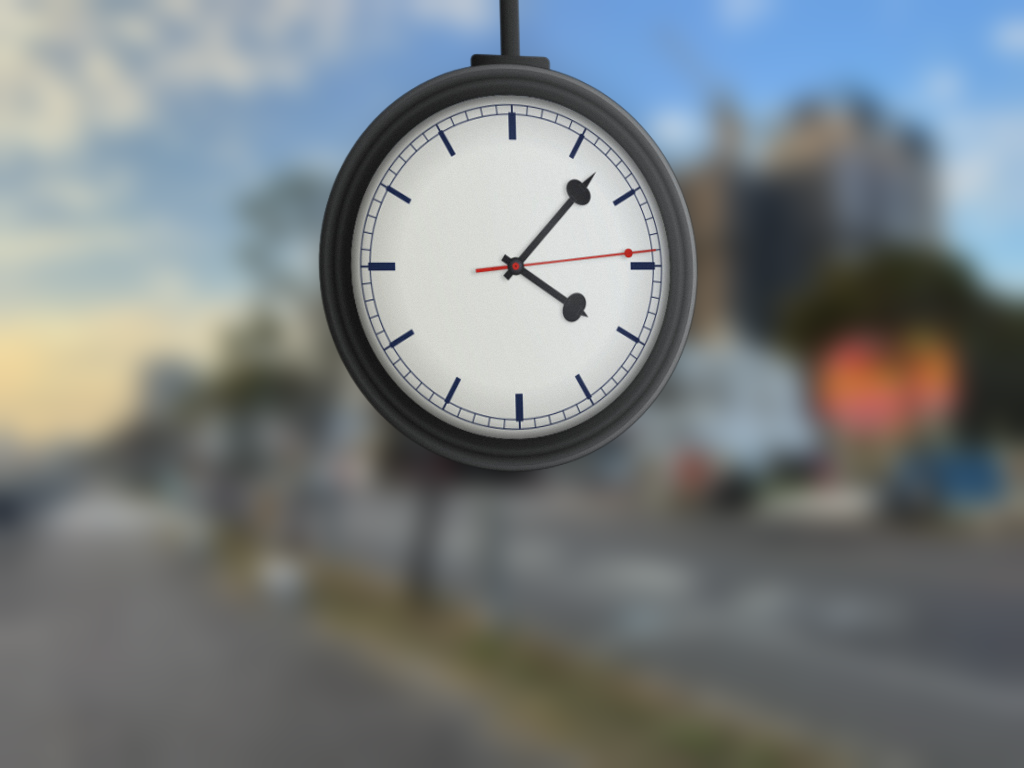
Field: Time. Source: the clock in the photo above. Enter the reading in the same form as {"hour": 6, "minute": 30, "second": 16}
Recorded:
{"hour": 4, "minute": 7, "second": 14}
